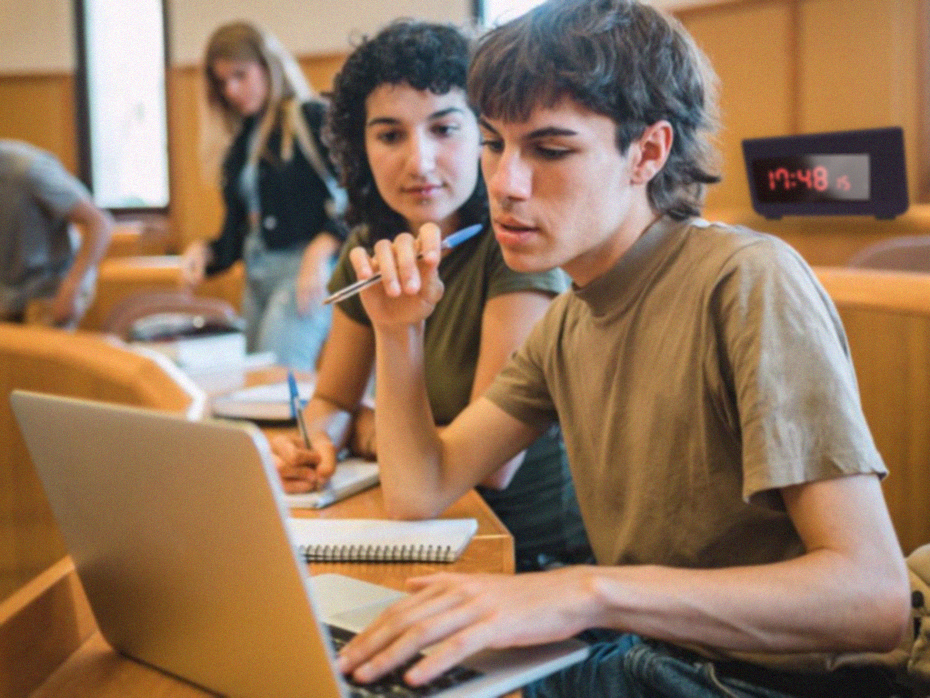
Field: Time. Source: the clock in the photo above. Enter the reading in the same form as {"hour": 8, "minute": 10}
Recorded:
{"hour": 17, "minute": 48}
